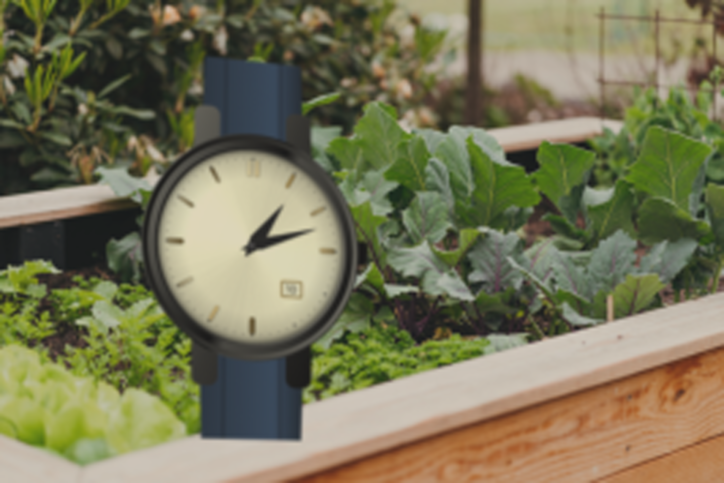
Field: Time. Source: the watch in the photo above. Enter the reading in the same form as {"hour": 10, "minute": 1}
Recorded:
{"hour": 1, "minute": 12}
